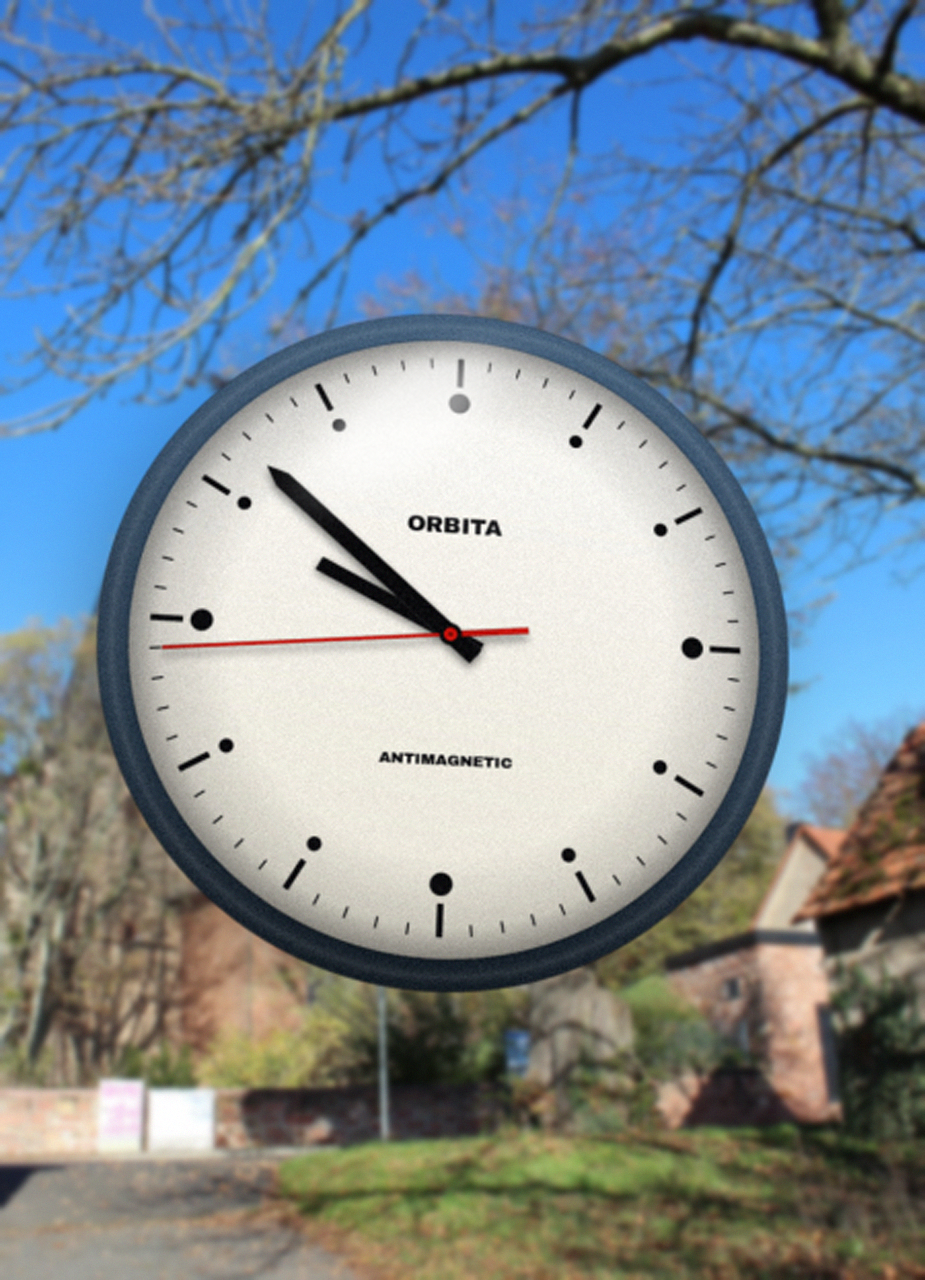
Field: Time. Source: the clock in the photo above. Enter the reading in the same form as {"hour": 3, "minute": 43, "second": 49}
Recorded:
{"hour": 9, "minute": 51, "second": 44}
